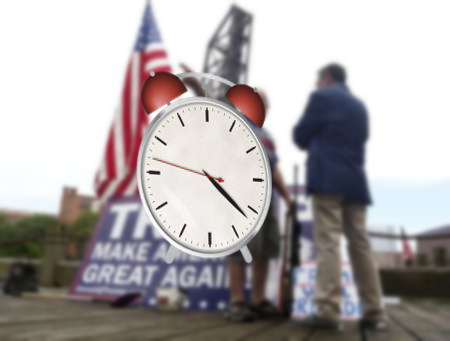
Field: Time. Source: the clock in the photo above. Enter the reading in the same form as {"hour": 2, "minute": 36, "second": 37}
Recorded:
{"hour": 4, "minute": 21, "second": 47}
